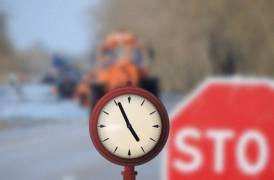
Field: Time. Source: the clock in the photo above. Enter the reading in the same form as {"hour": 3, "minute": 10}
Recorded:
{"hour": 4, "minute": 56}
